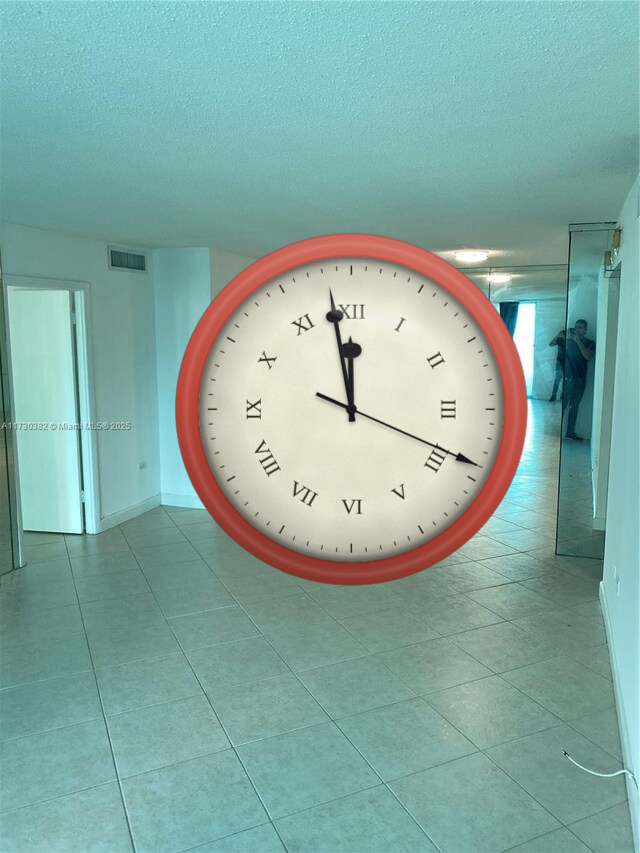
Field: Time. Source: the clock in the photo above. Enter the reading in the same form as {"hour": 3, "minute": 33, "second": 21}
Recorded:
{"hour": 11, "minute": 58, "second": 19}
